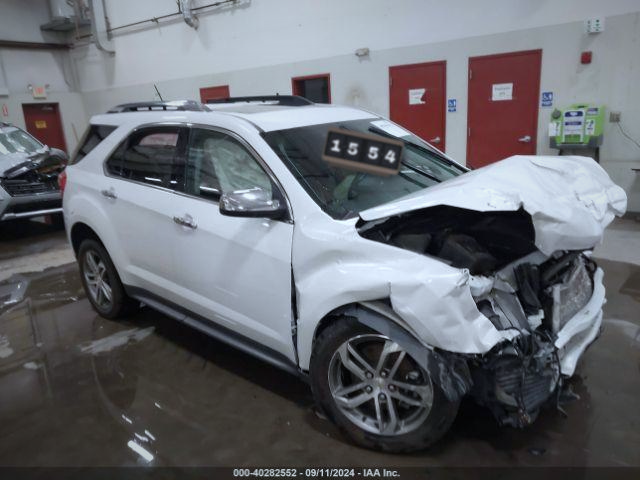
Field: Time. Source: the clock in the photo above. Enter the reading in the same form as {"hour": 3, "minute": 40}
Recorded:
{"hour": 15, "minute": 54}
